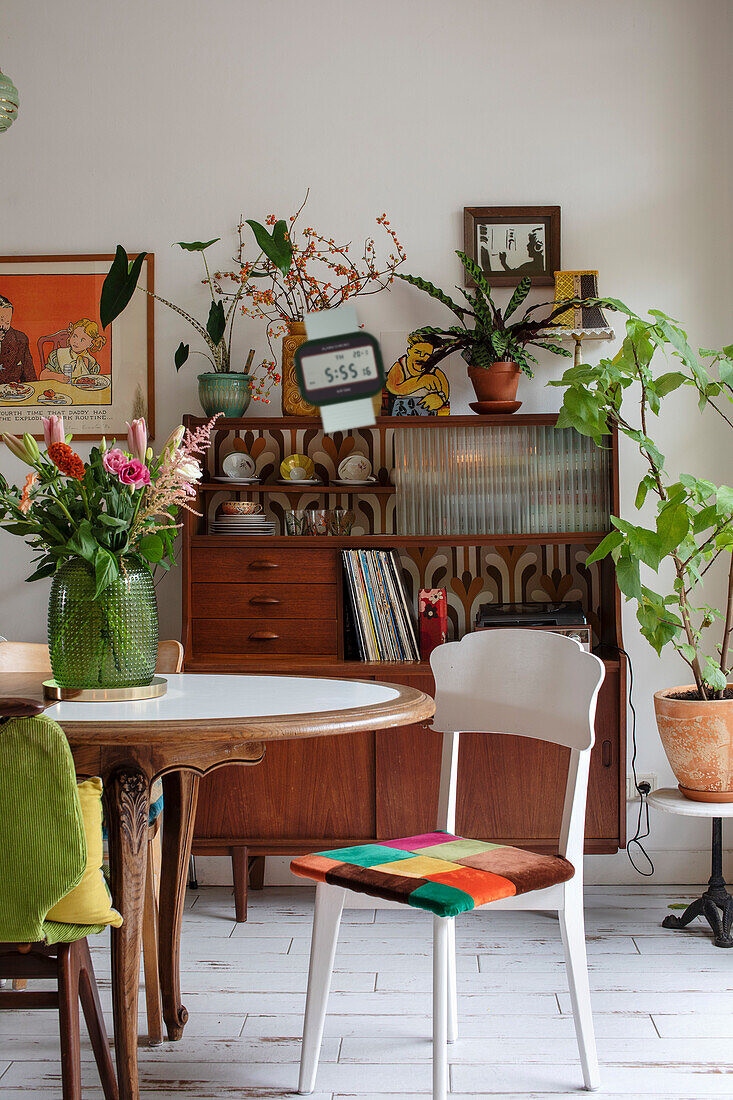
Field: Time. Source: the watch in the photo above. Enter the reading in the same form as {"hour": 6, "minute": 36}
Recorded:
{"hour": 5, "minute": 55}
